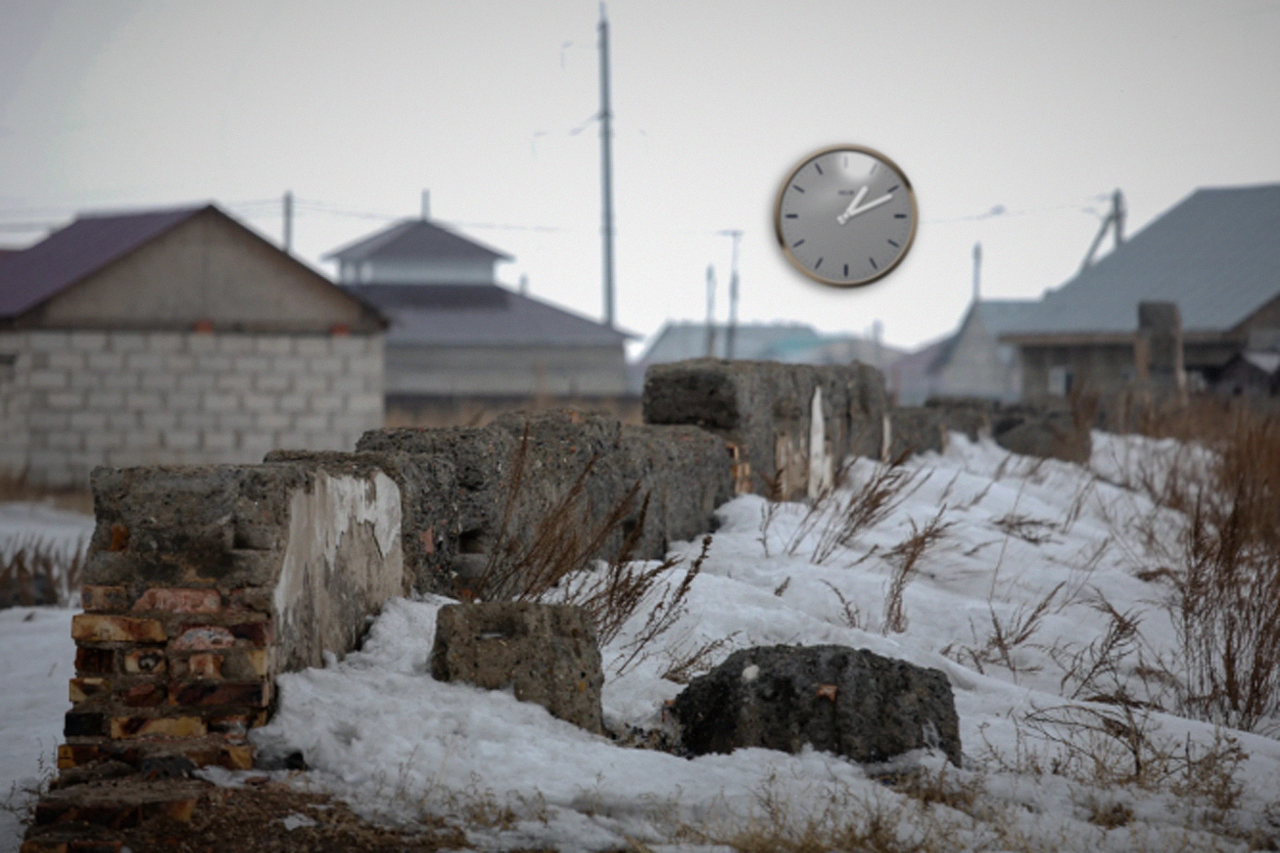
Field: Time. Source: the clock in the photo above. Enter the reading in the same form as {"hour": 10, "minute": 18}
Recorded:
{"hour": 1, "minute": 11}
